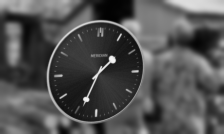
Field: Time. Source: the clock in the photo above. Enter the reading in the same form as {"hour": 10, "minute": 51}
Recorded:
{"hour": 1, "minute": 34}
